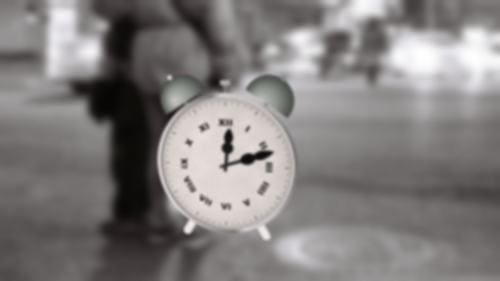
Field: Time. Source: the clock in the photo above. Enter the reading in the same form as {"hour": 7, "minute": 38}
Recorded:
{"hour": 12, "minute": 12}
